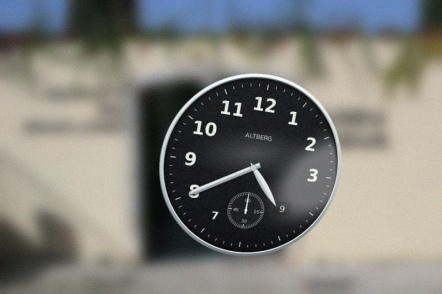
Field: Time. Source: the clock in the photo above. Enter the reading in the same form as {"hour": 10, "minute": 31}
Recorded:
{"hour": 4, "minute": 40}
